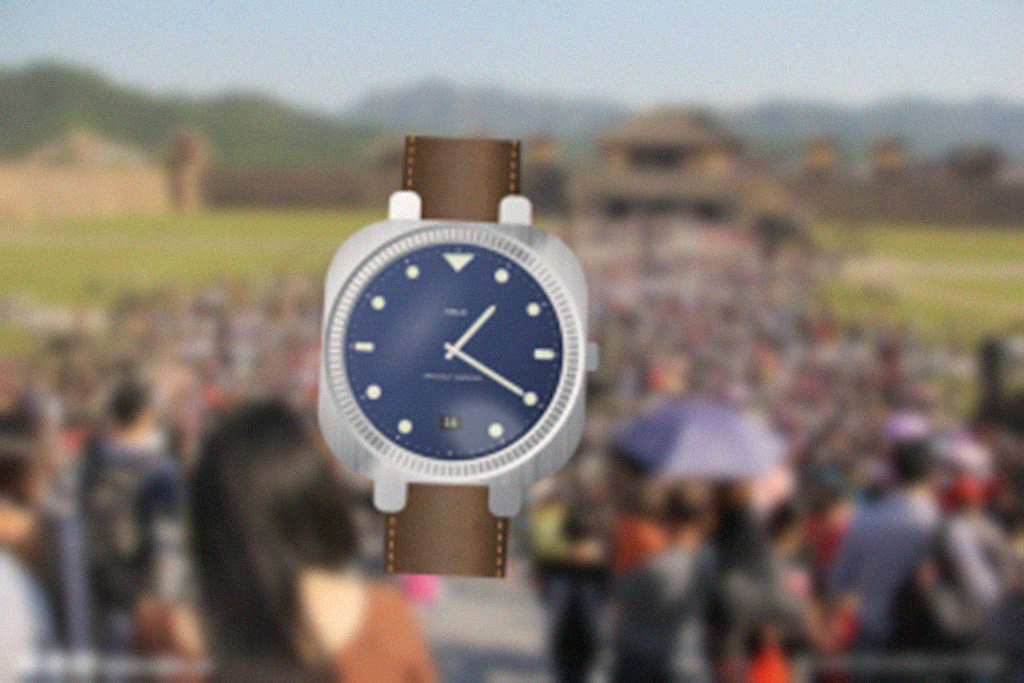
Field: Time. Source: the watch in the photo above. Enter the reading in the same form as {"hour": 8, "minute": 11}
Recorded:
{"hour": 1, "minute": 20}
